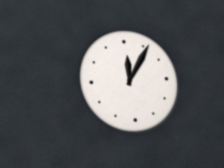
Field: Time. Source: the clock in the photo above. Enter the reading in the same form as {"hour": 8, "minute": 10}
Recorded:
{"hour": 12, "minute": 6}
